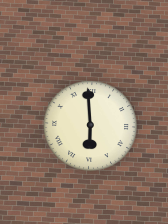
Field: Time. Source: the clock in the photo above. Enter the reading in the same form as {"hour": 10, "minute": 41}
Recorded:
{"hour": 5, "minute": 59}
